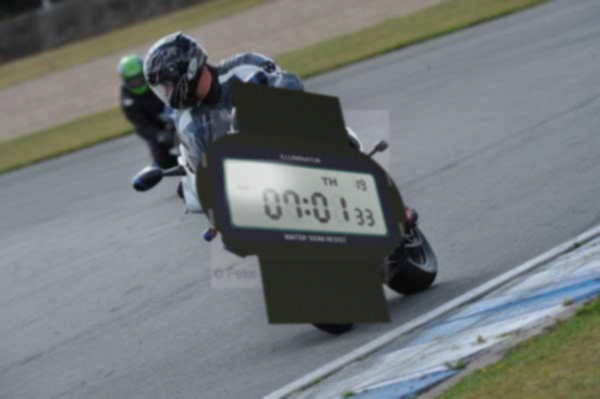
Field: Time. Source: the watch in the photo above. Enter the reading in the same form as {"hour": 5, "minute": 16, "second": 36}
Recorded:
{"hour": 7, "minute": 1, "second": 33}
